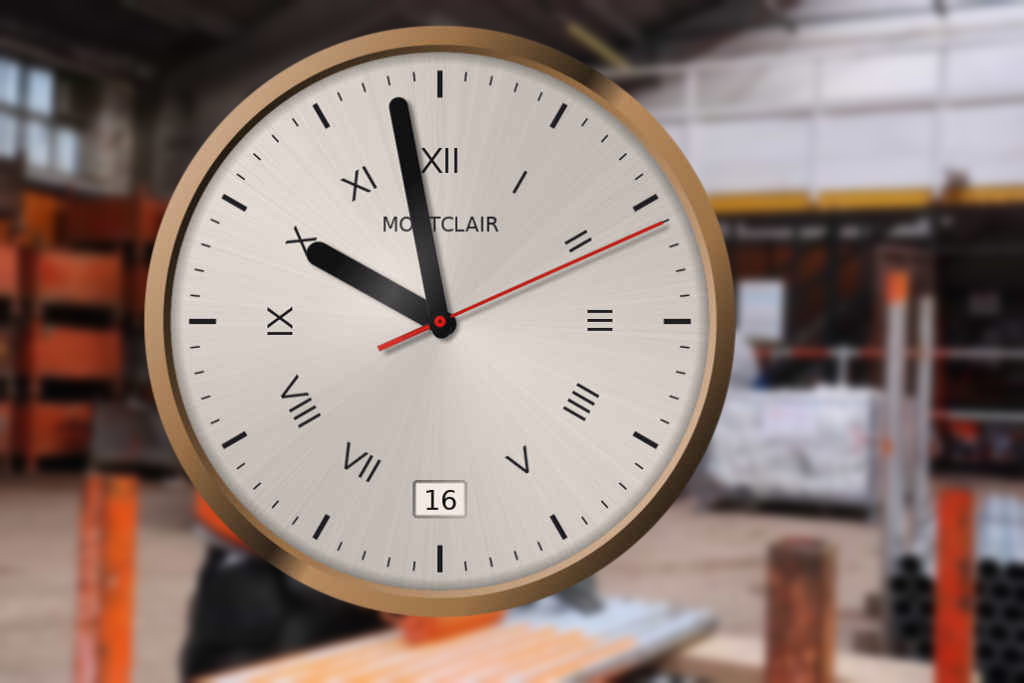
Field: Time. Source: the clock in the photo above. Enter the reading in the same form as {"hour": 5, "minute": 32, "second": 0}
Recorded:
{"hour": 9, "minute": 58, "second": 11}
